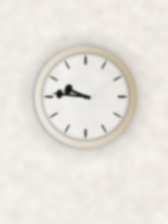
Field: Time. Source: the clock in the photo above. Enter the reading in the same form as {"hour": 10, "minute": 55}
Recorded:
{"hour": 9, "minute": 46}
